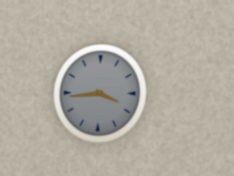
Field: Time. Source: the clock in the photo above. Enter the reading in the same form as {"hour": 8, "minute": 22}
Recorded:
{"hour": 3, "minute": 44}
